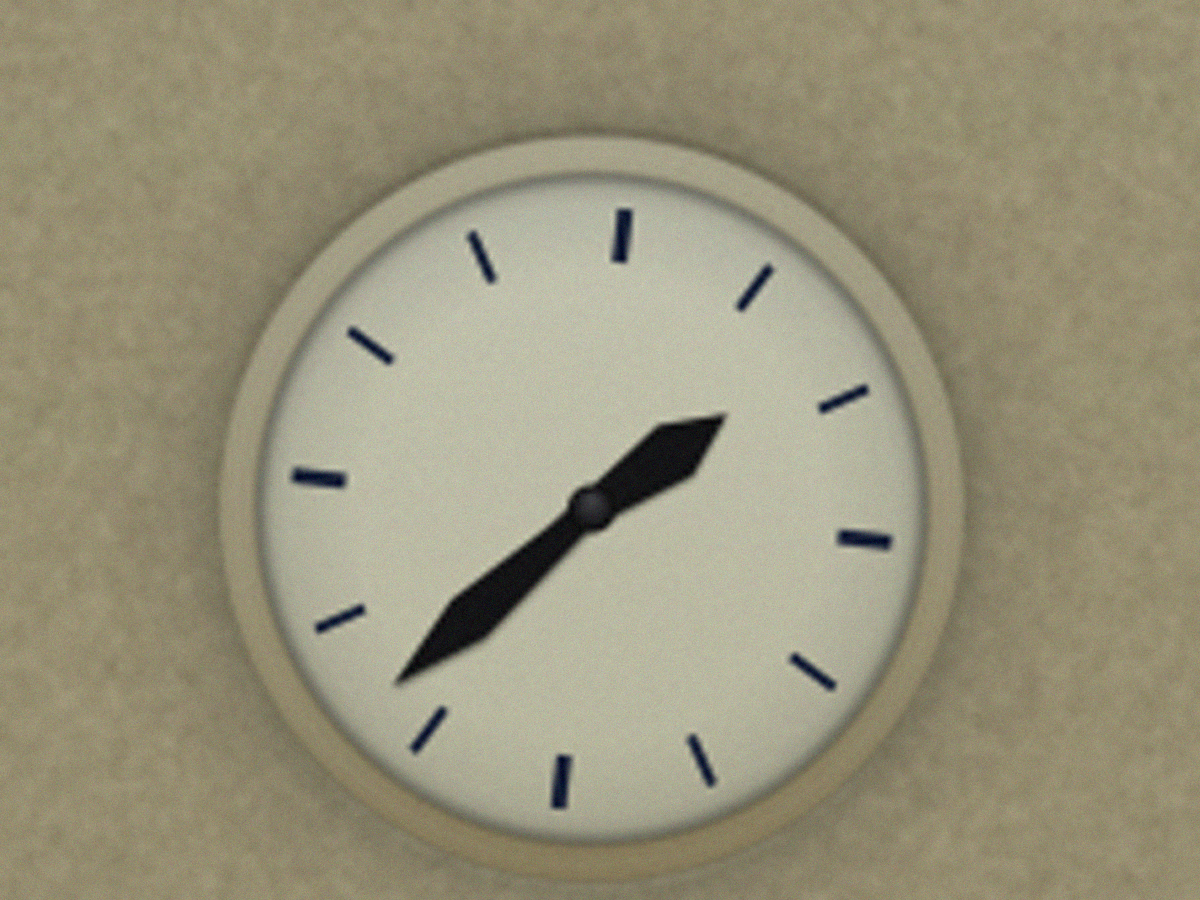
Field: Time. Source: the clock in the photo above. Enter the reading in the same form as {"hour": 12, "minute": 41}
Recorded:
{"hour": 1, "minute": 37}
